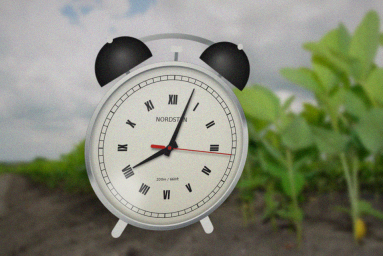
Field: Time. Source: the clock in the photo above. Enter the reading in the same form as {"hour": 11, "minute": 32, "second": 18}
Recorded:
{"hour": 8, "minute": 3, "second": 16}
